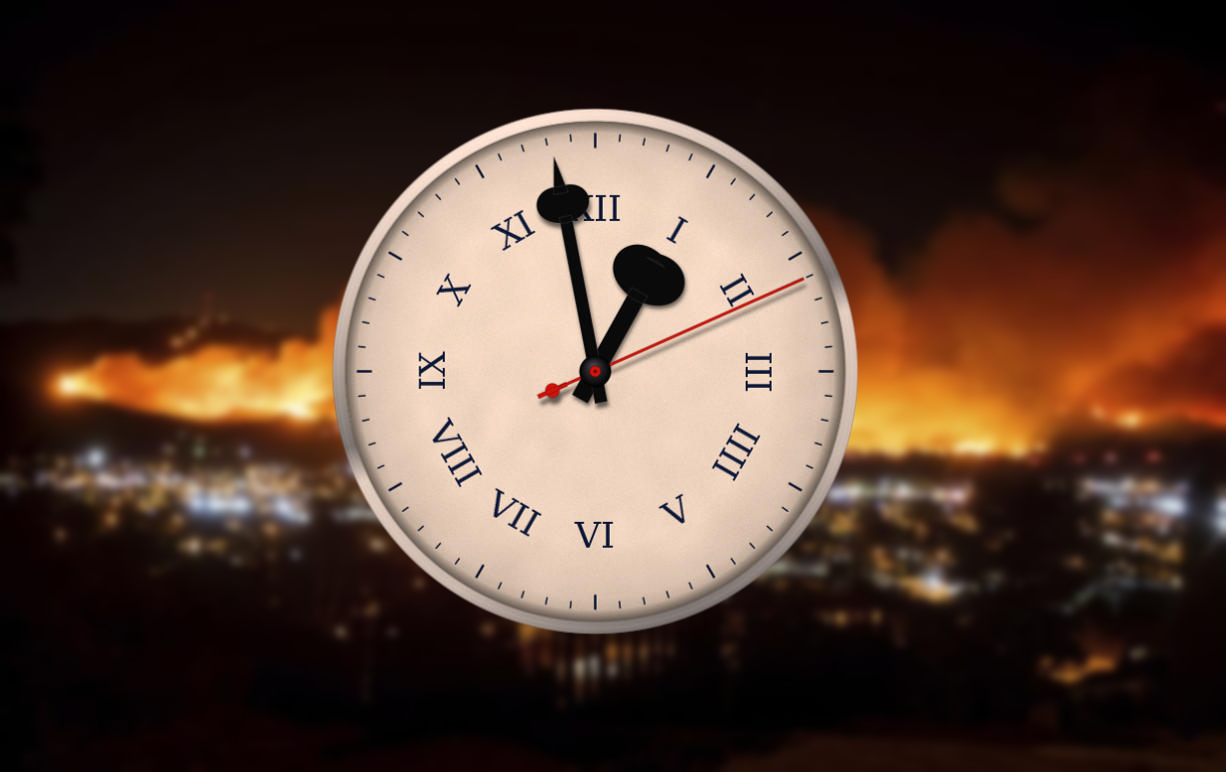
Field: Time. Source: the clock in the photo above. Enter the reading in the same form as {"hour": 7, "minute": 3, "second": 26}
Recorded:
{"hour": 12, "minute": 58, "second": 11}
